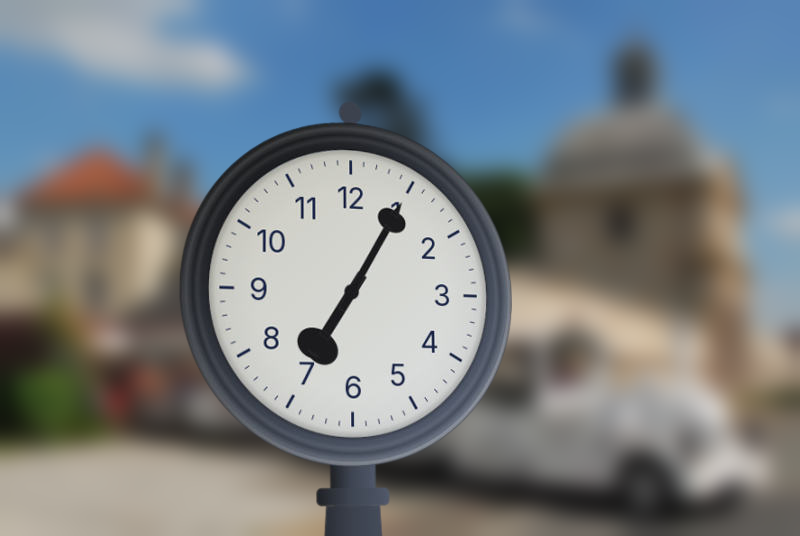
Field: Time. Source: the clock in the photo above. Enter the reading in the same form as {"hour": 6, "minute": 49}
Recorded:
{"hour": 7, "minute": 5}
